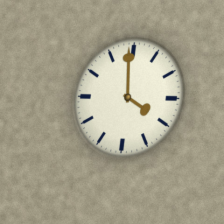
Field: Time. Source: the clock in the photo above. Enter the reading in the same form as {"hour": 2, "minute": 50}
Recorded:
{"hour": 3, "minute": 59}
